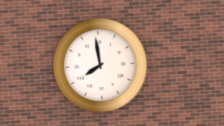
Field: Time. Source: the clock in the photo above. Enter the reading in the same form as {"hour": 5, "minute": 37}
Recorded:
{"hour": 7, "minute": 59}
